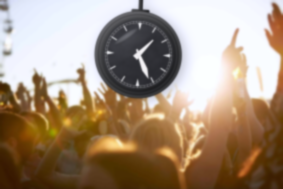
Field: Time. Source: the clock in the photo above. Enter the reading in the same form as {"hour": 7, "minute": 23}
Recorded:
{"hour": 1, "minute": 26}
